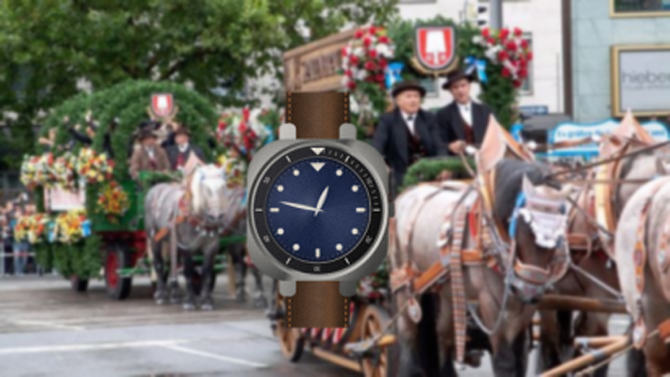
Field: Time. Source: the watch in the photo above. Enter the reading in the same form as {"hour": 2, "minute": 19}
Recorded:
{"hour": 12, "minute": 47}
